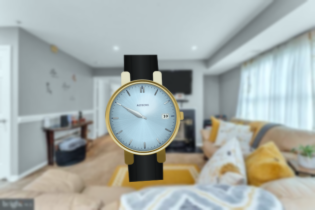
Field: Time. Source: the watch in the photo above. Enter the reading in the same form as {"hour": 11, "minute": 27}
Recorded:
{"hour": 9, "minute": 50}
